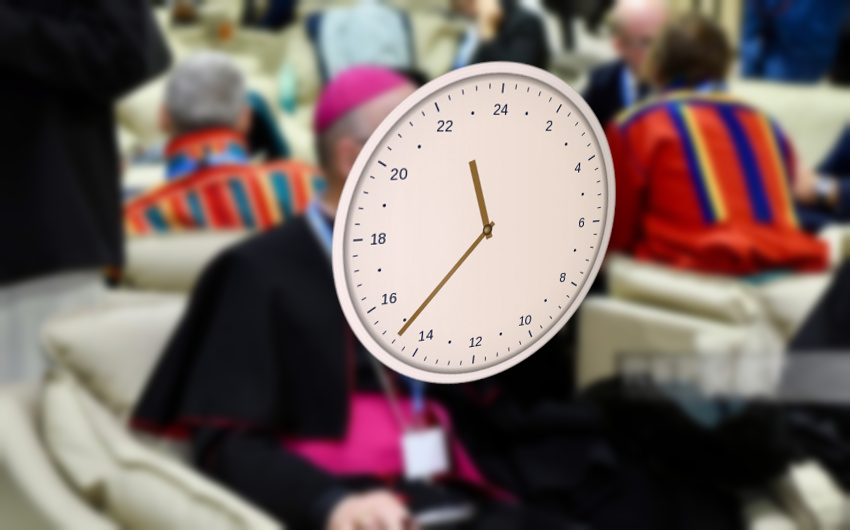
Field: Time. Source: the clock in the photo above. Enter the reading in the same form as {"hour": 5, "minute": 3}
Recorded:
{"hour": 22, "minute": 37}
